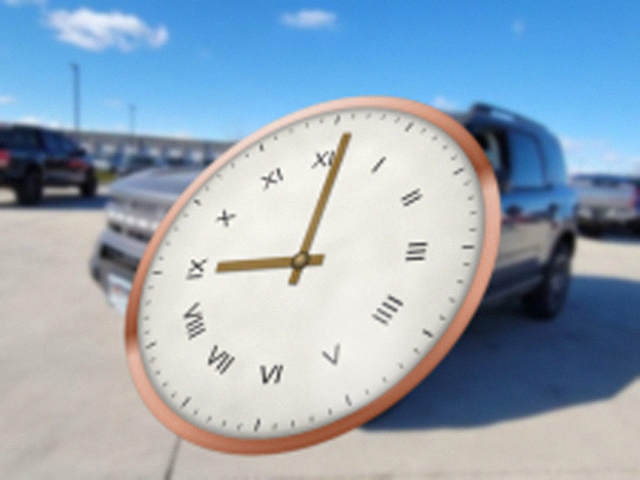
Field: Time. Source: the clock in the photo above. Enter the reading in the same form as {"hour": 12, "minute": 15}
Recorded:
{"hour": 9, "minute": 1}
